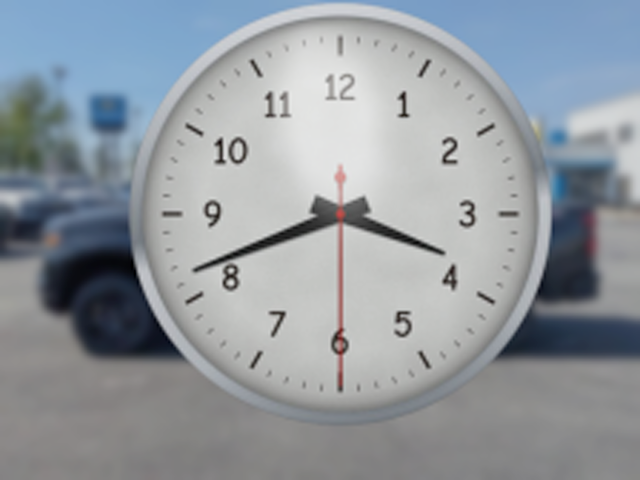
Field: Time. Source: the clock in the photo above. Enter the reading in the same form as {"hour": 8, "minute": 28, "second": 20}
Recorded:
{"hour": 3, "minute": 41, "second": 30}
